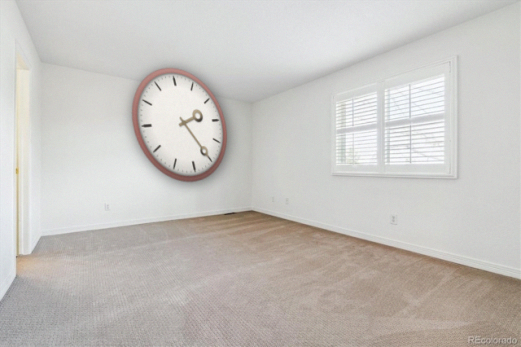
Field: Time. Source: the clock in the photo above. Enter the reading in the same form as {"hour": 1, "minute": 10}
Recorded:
{"hour": 2, "minute": 25}
